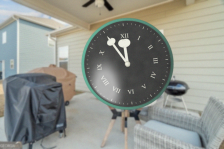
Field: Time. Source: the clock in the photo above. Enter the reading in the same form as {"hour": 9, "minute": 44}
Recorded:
{"hour": 11, "minute": 55}
